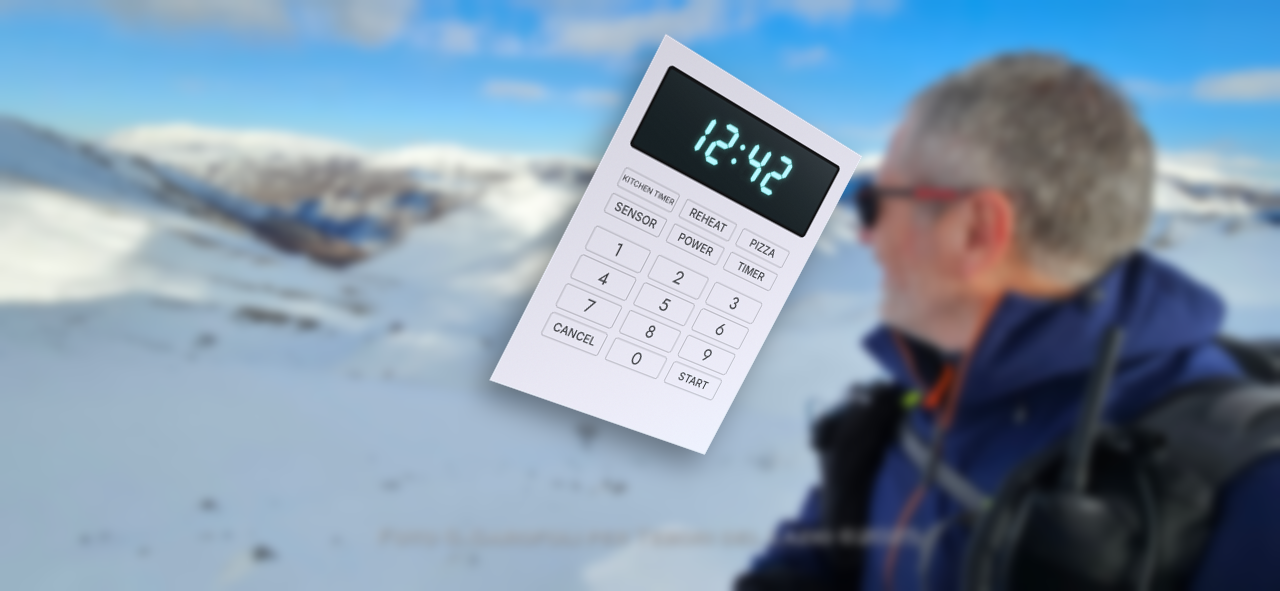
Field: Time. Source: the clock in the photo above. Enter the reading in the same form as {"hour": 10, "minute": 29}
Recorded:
{"hour": 12, "minute": 42}
